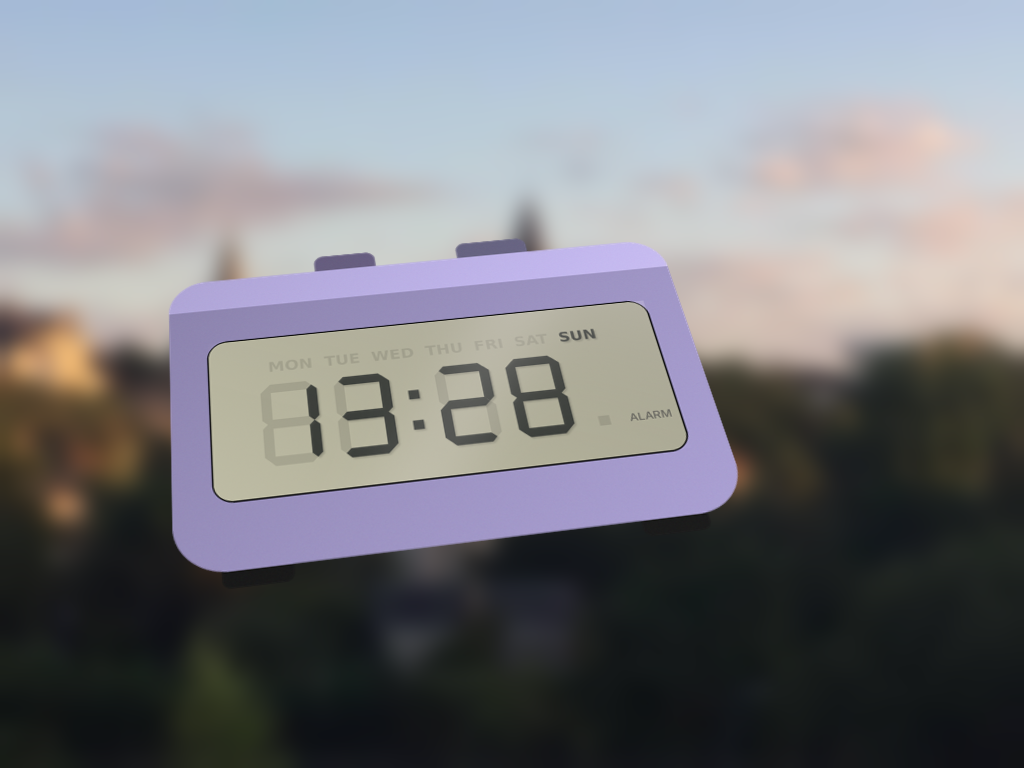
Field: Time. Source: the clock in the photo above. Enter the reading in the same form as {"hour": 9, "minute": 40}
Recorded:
{"hour": 13, "minute": 28}
